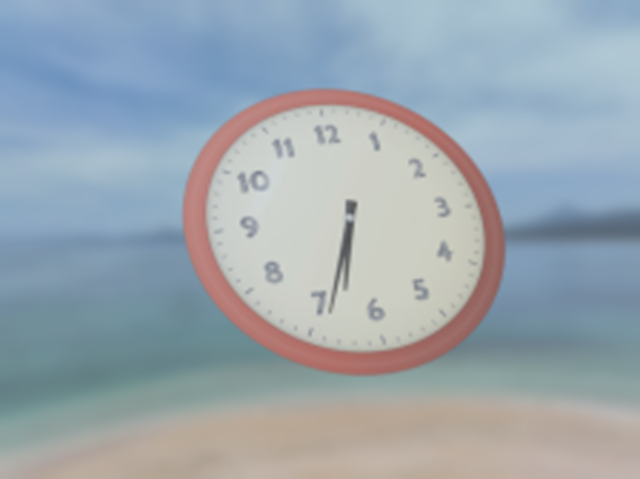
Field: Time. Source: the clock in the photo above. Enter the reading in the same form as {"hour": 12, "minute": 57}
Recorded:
{"hour": 6, "minute": 34}
